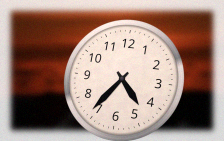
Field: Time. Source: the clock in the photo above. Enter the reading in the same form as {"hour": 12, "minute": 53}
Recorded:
{"hour": 4, "minute": 36}
